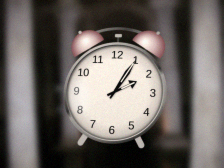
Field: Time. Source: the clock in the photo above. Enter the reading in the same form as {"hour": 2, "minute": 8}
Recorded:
{"hour": 2, "minute": 5}
